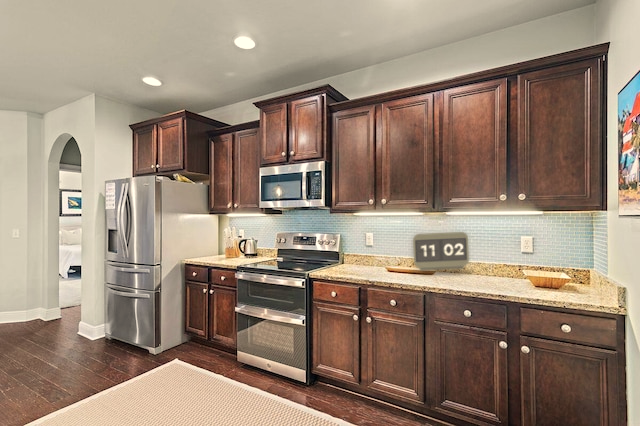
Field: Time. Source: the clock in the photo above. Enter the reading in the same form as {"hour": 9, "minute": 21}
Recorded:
{"hour": 11, "minute": 2}
